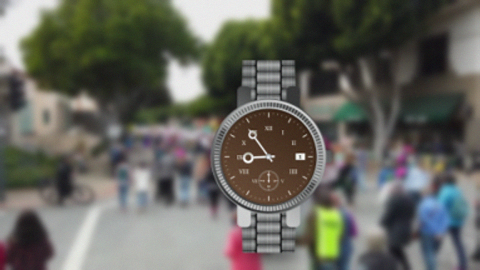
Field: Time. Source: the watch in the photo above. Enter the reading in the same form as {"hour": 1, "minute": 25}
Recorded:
{"hour": 8, "minute": 54}
